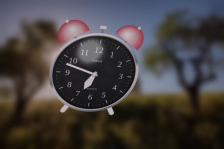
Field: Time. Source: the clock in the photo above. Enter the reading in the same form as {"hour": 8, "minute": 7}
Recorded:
{"hour": 6, "minute": 48}
